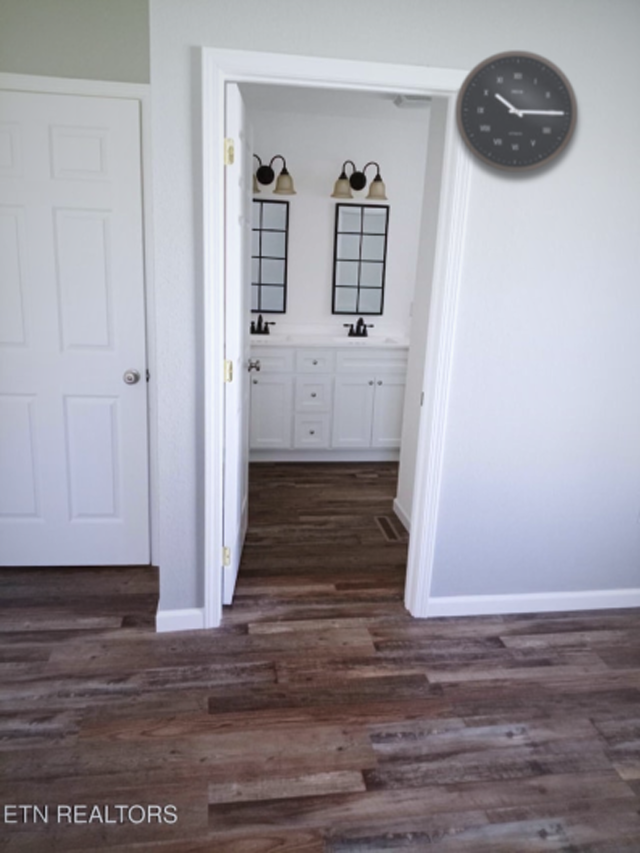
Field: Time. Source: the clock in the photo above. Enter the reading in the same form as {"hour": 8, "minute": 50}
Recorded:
{"hour": 10, "minute": 15}
